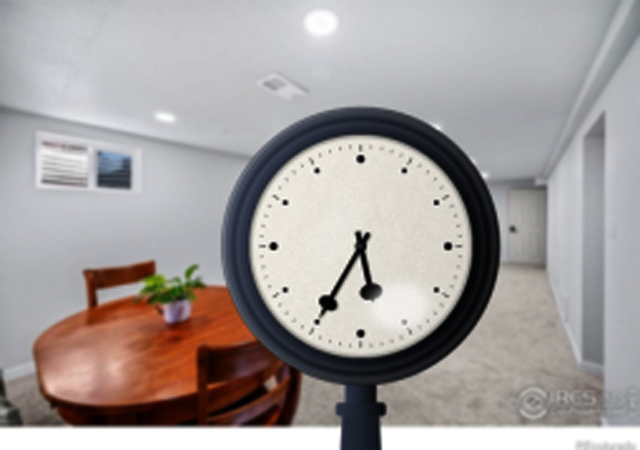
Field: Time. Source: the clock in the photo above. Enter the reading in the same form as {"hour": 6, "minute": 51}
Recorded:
{"hour": 5, "minute": 35}
